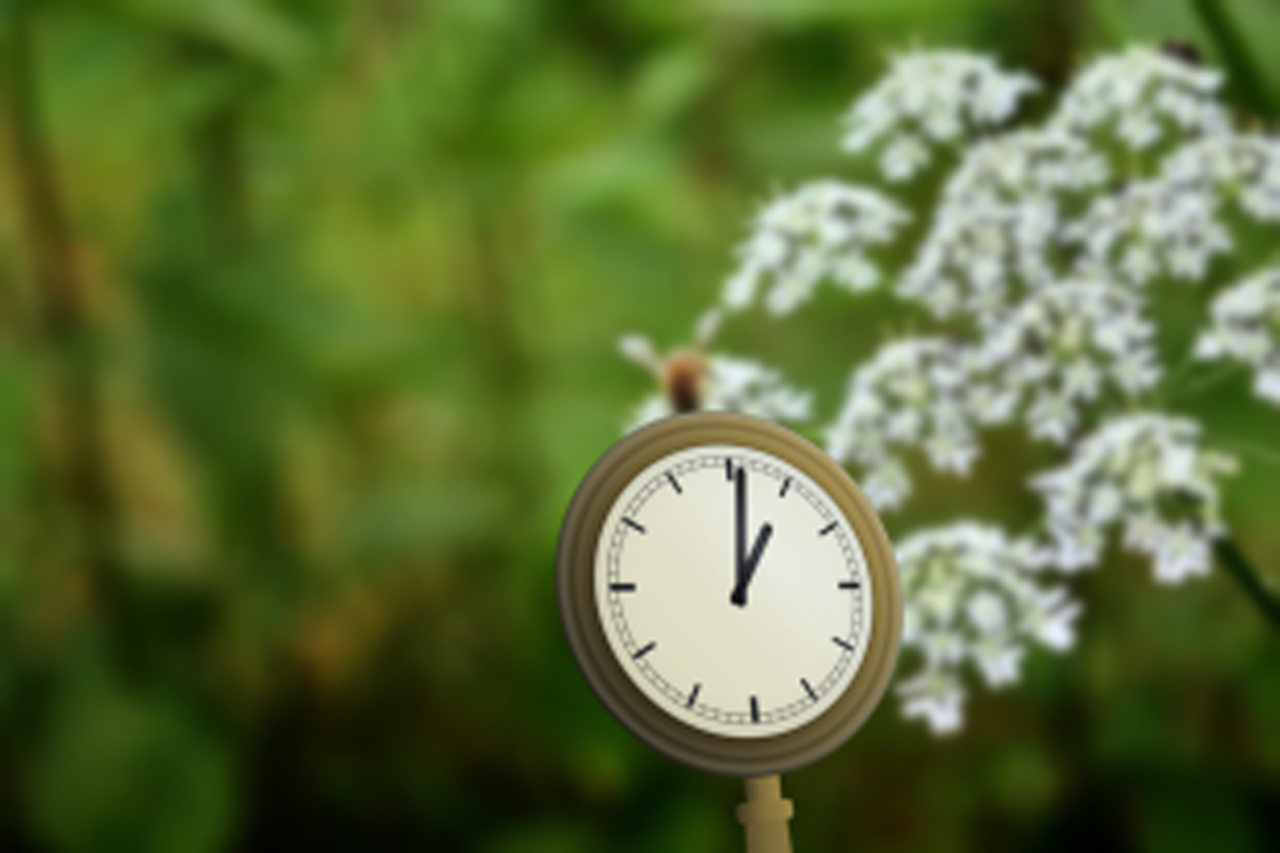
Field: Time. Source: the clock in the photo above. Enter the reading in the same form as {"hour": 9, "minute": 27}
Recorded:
{"hour": 1, "minute": 1}
